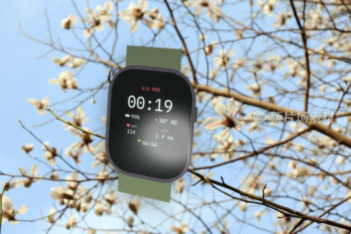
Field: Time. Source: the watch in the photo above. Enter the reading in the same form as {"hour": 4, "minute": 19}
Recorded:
{"hour": 0, "minute": 19}
